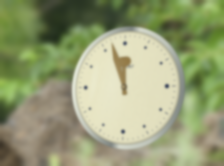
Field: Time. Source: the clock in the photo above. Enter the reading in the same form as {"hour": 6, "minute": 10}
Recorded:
{"hour": 11, "minute": 57}
